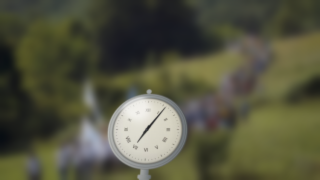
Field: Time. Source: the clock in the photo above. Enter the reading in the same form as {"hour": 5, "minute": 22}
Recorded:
{"hour": 7, "minute": 6}
